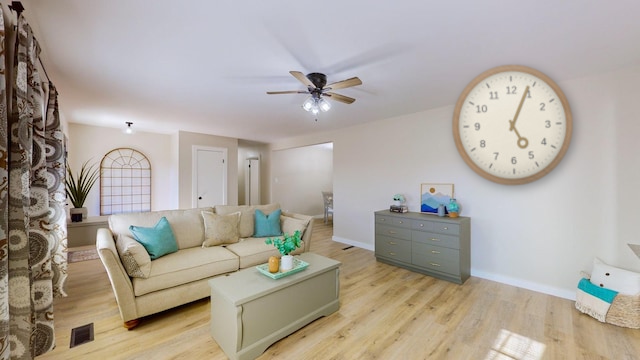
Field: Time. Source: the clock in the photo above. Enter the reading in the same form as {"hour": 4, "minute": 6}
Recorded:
{"hour": 5, "minute": 4}
